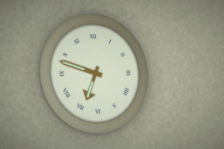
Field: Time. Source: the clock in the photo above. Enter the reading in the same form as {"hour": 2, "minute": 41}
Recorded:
{"hour": 6, "minute": 48}
